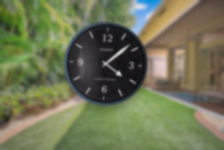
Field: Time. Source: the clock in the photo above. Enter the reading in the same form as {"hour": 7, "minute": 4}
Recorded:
{"hour": 4, "minute": 8}
